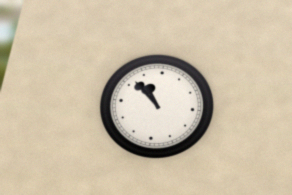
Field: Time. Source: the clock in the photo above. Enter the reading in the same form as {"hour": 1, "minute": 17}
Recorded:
{"hour": 10, "minute": 52}
